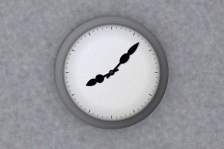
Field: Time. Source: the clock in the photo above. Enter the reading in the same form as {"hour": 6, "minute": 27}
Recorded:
{"hour": 8, "minute": 7}
